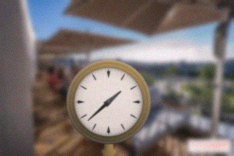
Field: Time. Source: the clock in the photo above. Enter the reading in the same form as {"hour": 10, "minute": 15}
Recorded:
{"hour": 1, "minute": 38}
